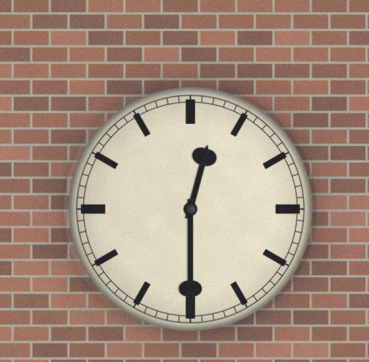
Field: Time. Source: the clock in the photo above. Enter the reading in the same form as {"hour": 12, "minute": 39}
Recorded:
{"hour": 12, "minute": 30}
